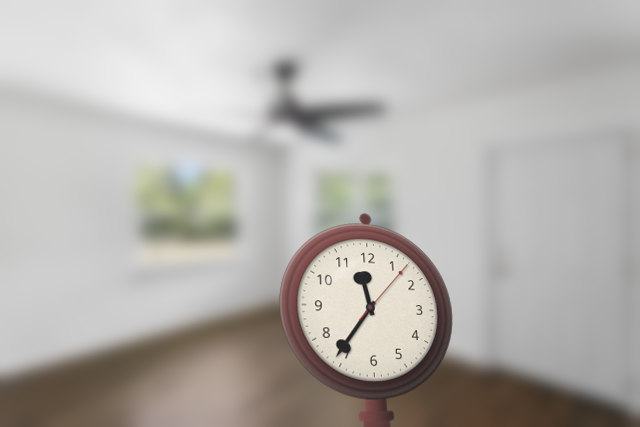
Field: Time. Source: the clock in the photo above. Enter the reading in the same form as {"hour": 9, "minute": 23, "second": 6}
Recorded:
{"hour": 11, "minute": 36, "second": 7}
